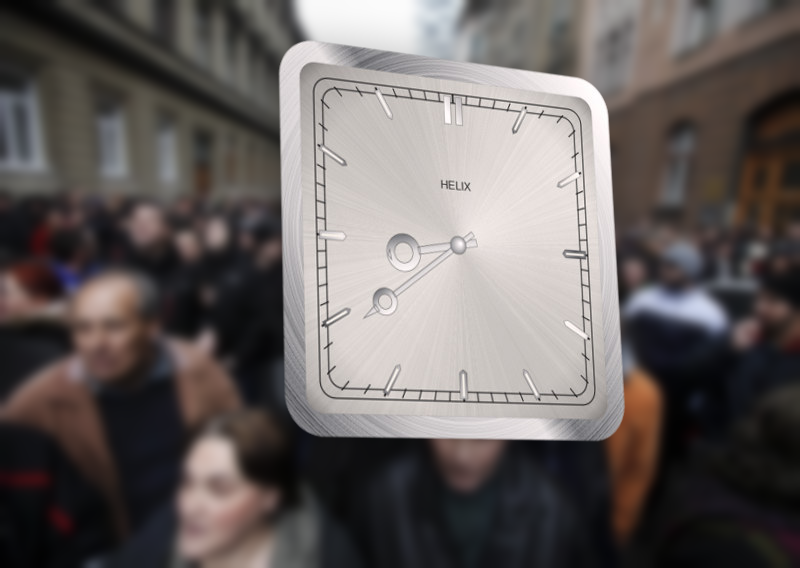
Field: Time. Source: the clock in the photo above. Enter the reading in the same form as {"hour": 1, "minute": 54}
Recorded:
{"hour": 8, "minute": 39}
